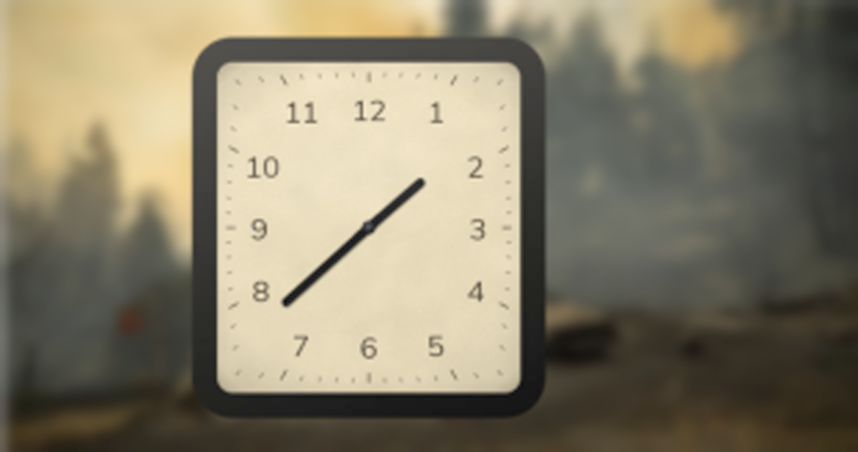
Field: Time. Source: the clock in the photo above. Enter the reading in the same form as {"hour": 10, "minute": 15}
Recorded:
{"hour": 1, "minute": 38}
